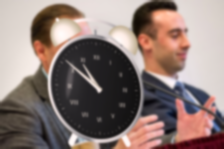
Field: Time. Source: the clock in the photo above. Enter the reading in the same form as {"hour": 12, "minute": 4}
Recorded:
{"hour": 10, "minute": 51}
